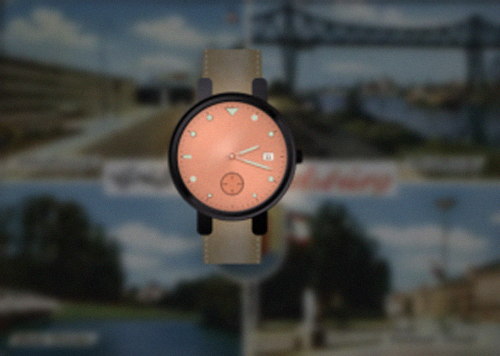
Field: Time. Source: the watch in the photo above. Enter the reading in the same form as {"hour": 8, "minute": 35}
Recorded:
{"hour": 2, "minute": 18}
